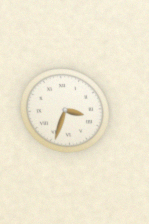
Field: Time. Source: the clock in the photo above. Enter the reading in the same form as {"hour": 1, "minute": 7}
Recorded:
{"hour": 3, "minute": 34}
